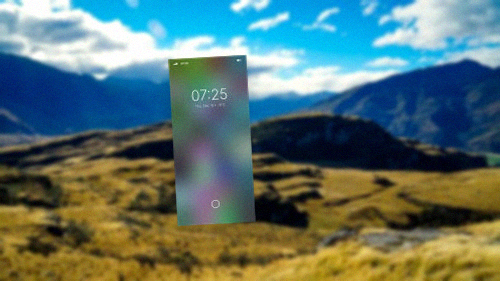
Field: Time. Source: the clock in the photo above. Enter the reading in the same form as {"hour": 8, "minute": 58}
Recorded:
{"hour": 7, "minute": 25}
